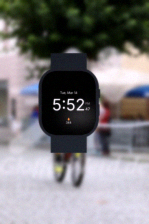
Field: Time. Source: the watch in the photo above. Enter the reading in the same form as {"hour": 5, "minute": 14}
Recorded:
{"hour": 5, "minute": 52}
